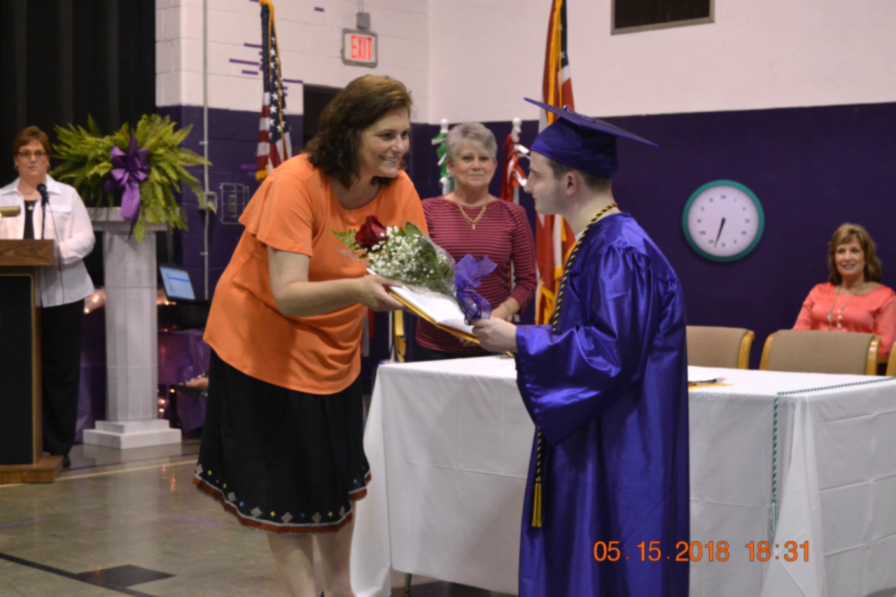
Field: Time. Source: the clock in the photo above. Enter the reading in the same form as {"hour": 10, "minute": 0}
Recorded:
{"hour": 6, "minute": 33}
